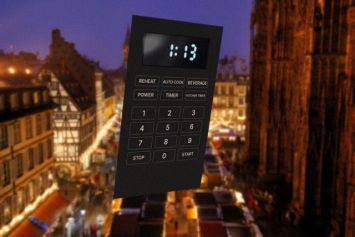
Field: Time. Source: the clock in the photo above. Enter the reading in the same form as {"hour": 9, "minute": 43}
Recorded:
{"hour": 1, "minute": 13}
